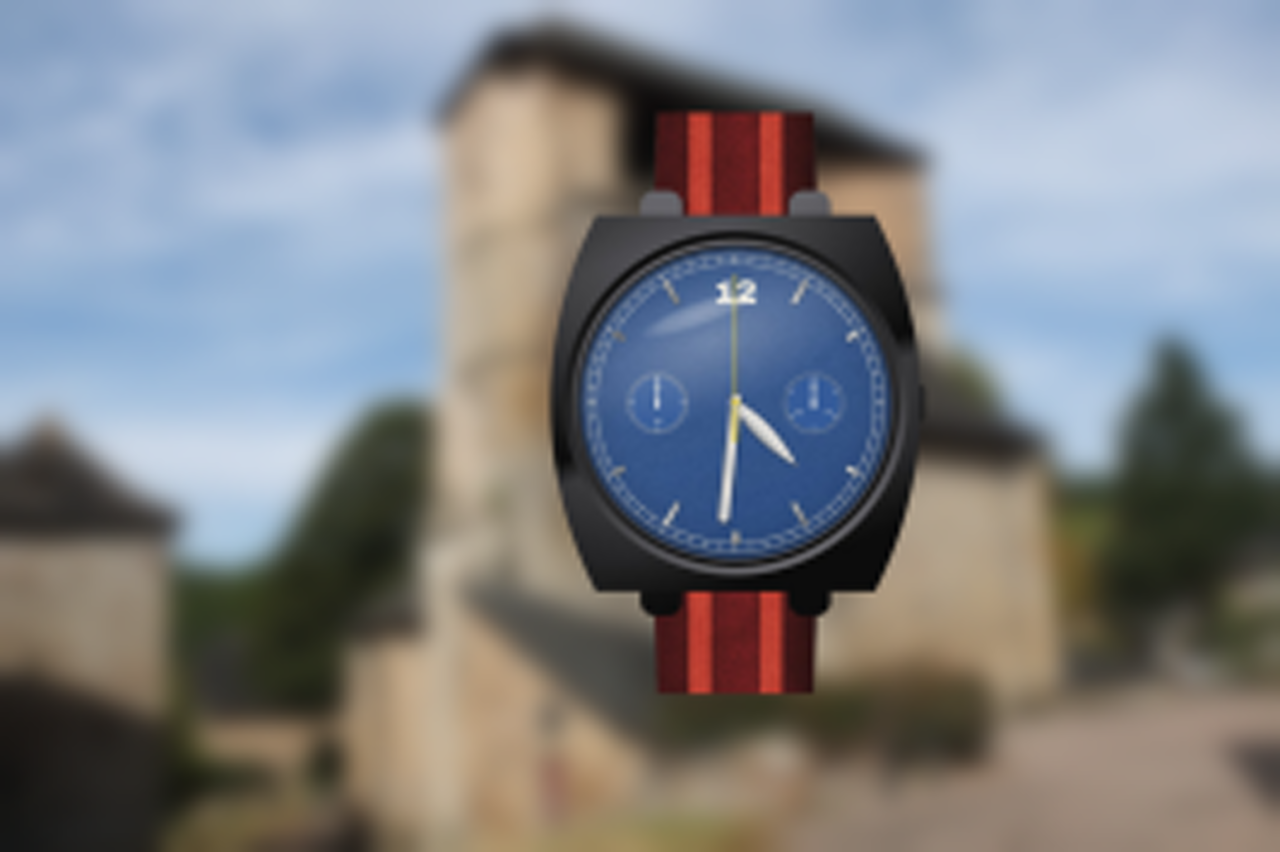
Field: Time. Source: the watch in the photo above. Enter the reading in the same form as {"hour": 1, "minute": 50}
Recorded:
{"hour": 4, "minute": 31}
